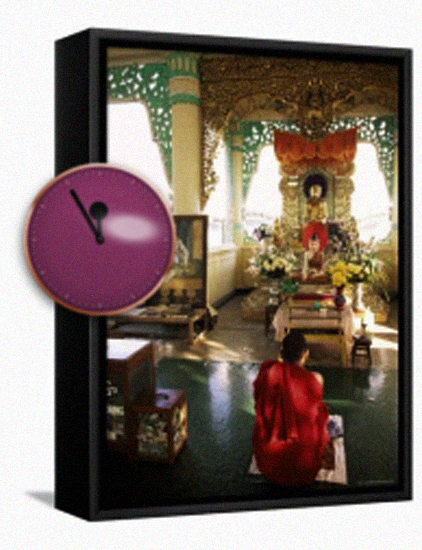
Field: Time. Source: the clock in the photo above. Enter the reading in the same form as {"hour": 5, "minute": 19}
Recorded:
{"hour": 11, "minute": 55}
